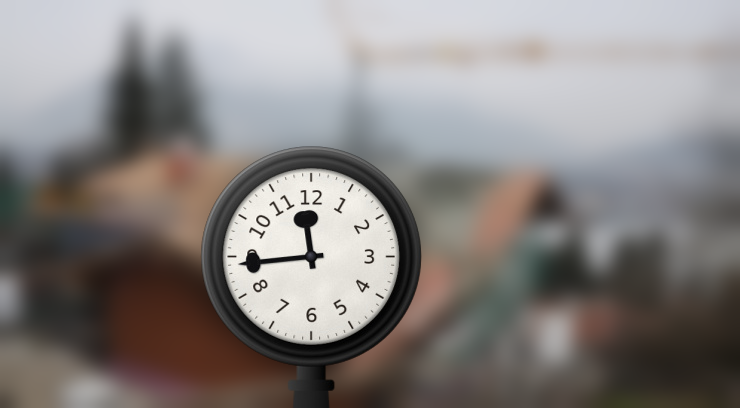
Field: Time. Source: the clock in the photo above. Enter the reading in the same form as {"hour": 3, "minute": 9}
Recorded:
{"hour": 11, "minute": 44}
